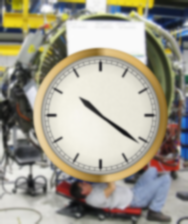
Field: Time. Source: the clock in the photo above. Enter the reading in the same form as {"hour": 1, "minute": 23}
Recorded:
{"hour": 10, "minute": 21}
